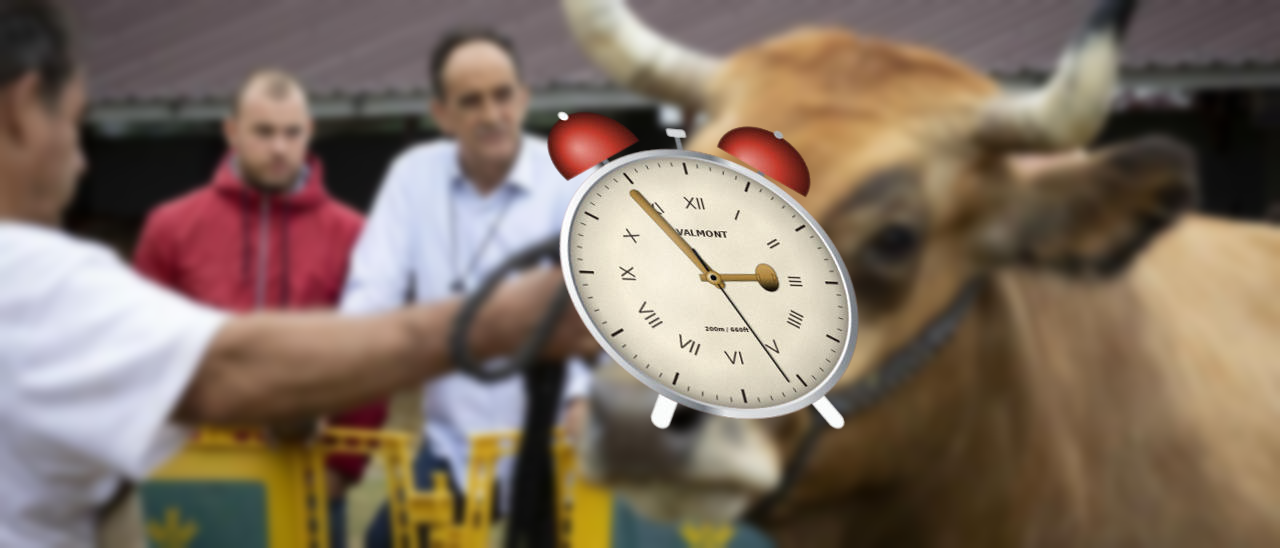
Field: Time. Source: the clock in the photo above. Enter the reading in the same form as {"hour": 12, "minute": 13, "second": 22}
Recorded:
{"hour": 2, "minute": 54, "second": 26}
